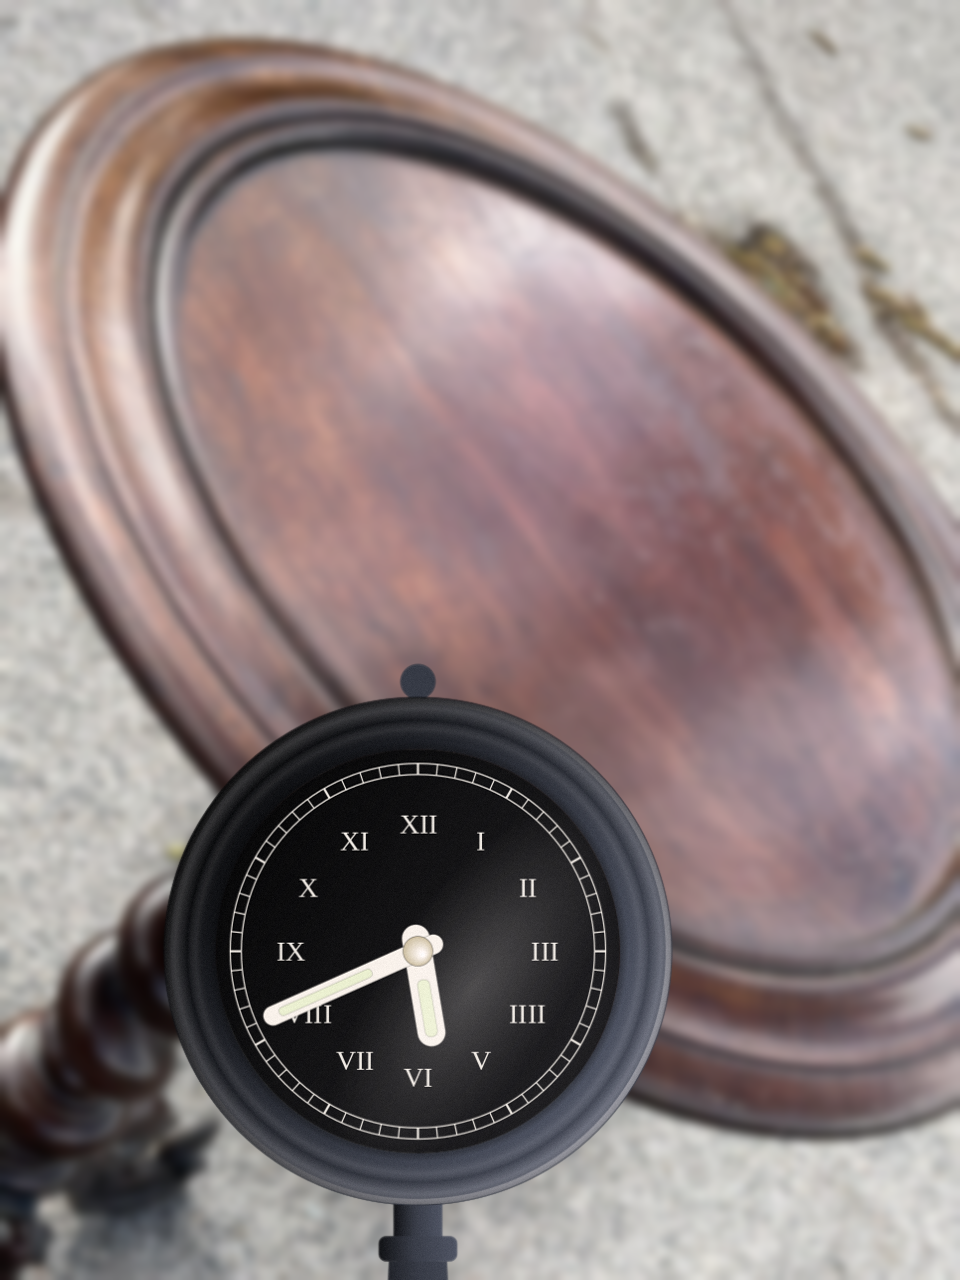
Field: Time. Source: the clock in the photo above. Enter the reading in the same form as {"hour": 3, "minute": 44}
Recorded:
{"hour": 5, "minute": 41}
